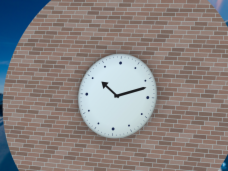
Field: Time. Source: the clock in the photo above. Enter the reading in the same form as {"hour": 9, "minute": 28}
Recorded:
{"hour": 10, "minute": 12}
